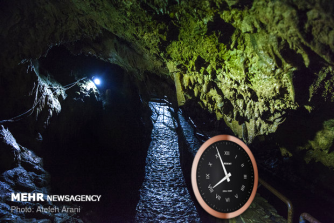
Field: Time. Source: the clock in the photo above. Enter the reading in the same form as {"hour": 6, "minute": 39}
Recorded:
{"hour": 7, "minute": 56}
